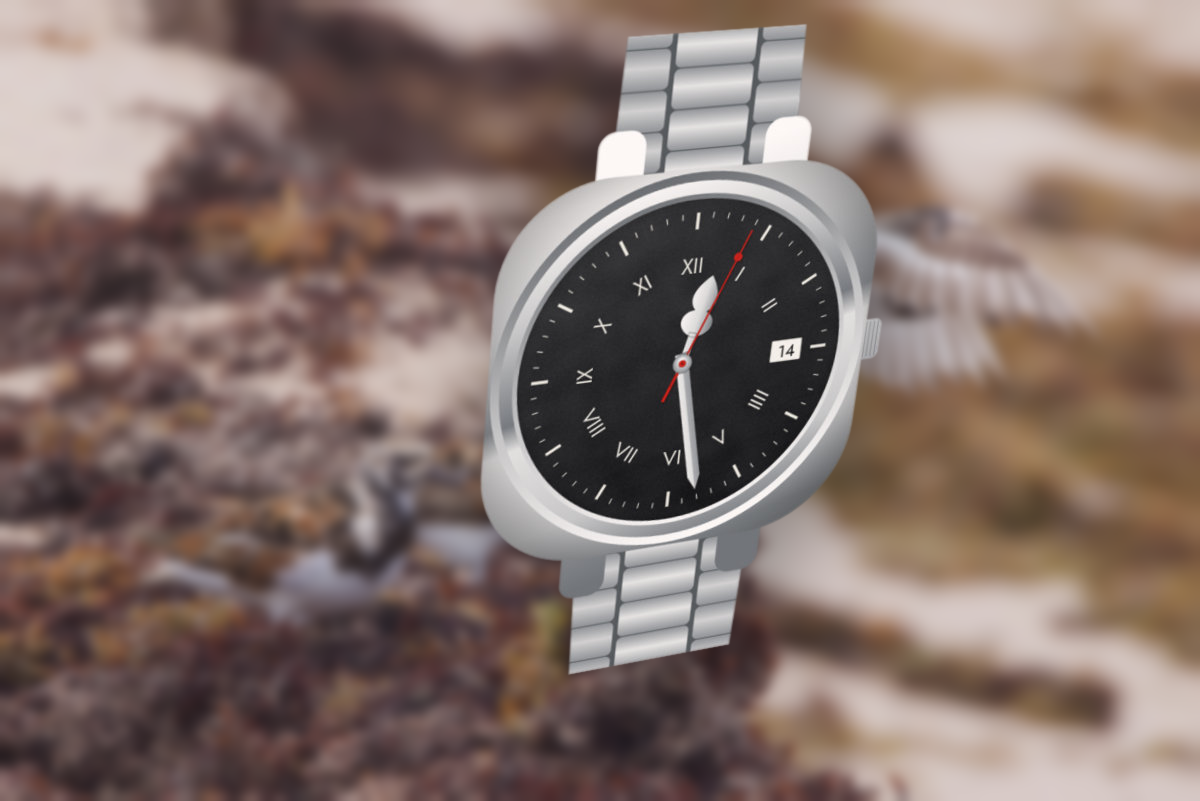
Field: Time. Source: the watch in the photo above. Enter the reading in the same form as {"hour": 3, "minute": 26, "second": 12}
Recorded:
{"hour": 12, "minute": 28, "second": 4}
